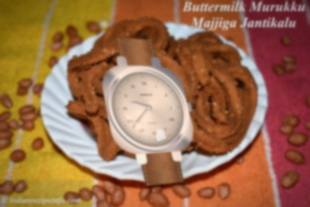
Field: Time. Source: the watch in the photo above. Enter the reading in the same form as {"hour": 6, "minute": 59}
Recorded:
{"hour": 9, "minute": 38}
